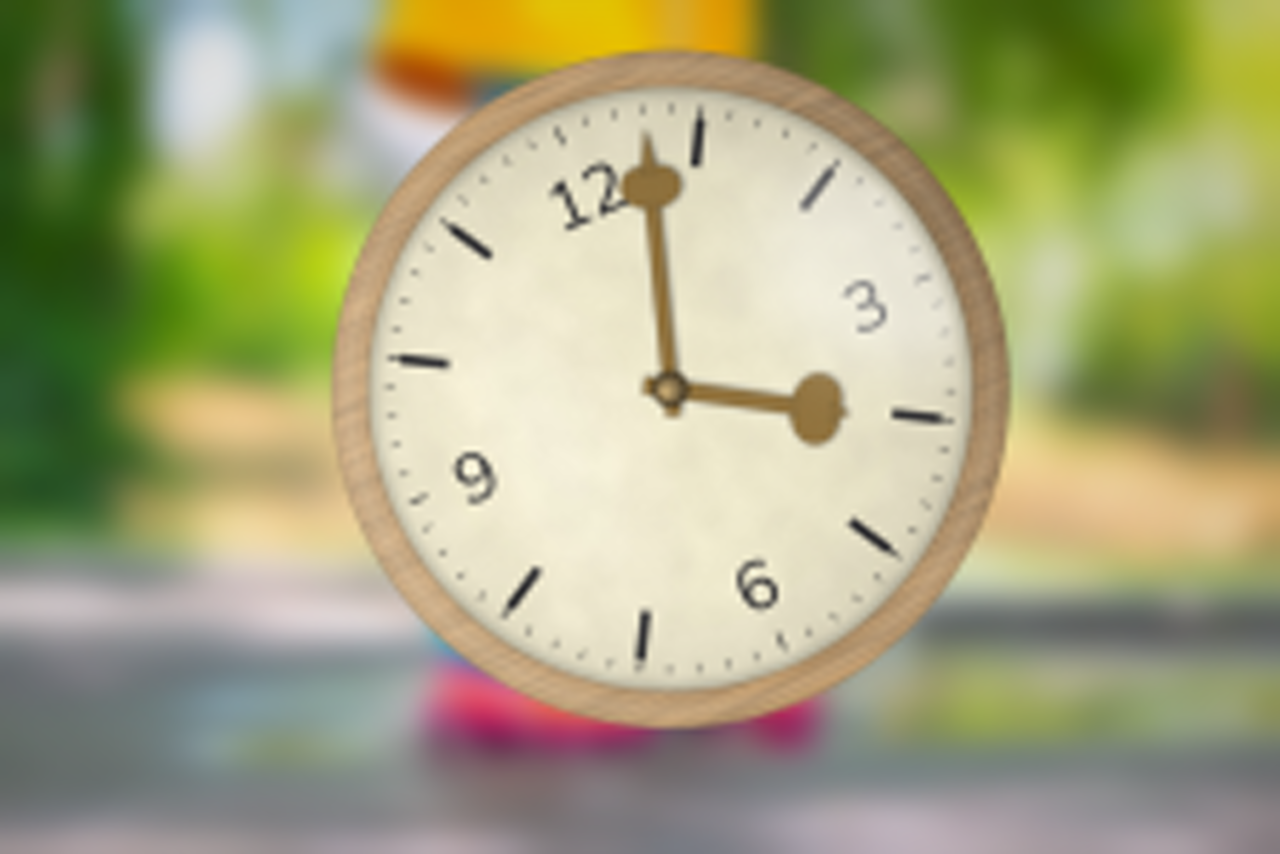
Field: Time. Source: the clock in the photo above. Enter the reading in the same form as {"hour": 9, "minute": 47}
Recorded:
{"hour": 4, "minute": 3}
